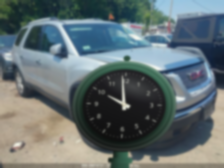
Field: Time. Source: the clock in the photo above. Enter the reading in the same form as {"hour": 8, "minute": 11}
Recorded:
{"hour": 9, "minute": 59}
